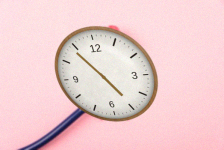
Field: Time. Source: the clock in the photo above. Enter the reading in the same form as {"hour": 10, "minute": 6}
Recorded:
{"hour": 4, "minute": 54}
